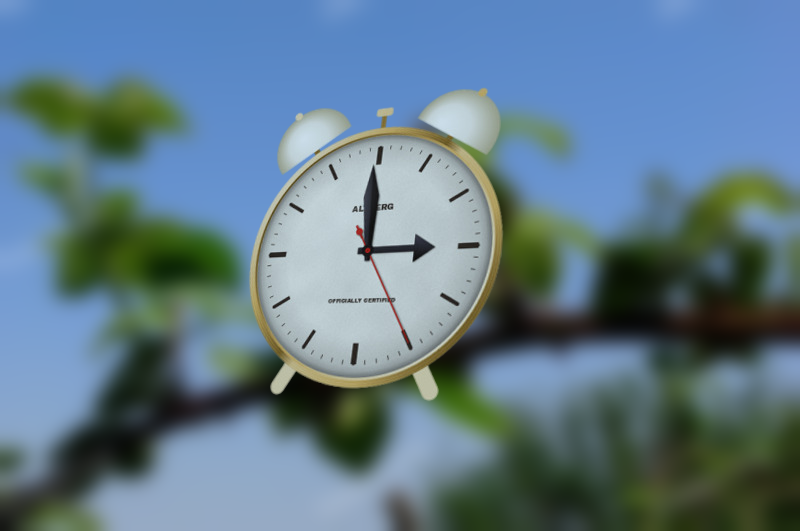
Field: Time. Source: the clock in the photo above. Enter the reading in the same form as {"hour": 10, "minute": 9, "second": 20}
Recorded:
{"hour": 2, "minute": 59, "second": 25}
